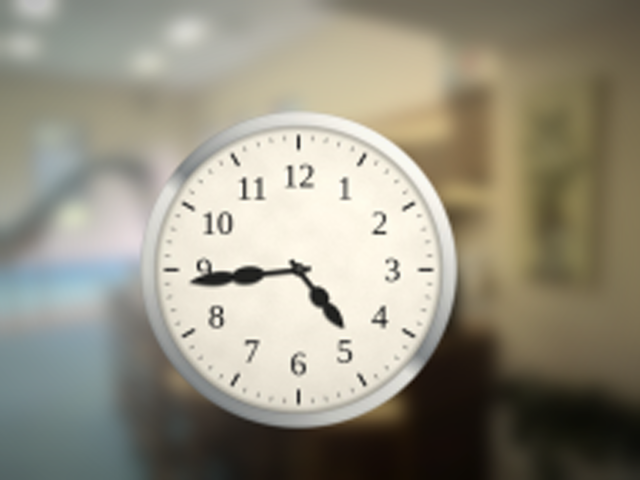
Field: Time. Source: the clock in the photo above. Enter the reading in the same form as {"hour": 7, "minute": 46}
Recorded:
{"hour": 4, "minute": 44}
